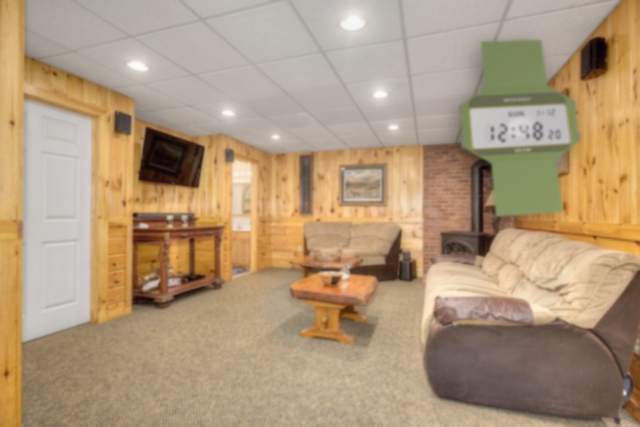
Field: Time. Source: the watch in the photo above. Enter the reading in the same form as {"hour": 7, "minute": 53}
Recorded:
{"hour": 12, "minute": 48}
